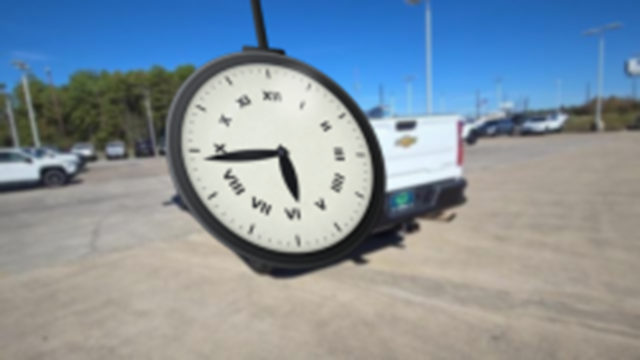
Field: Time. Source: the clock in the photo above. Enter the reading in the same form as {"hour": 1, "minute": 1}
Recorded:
{"hour": 5, "minute": 44}
